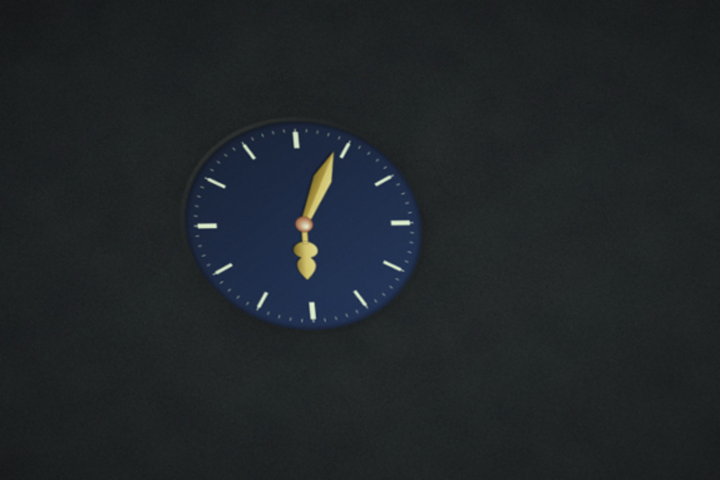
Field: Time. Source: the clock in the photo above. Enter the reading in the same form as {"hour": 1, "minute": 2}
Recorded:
{"hour": 6, "minute": 4}
